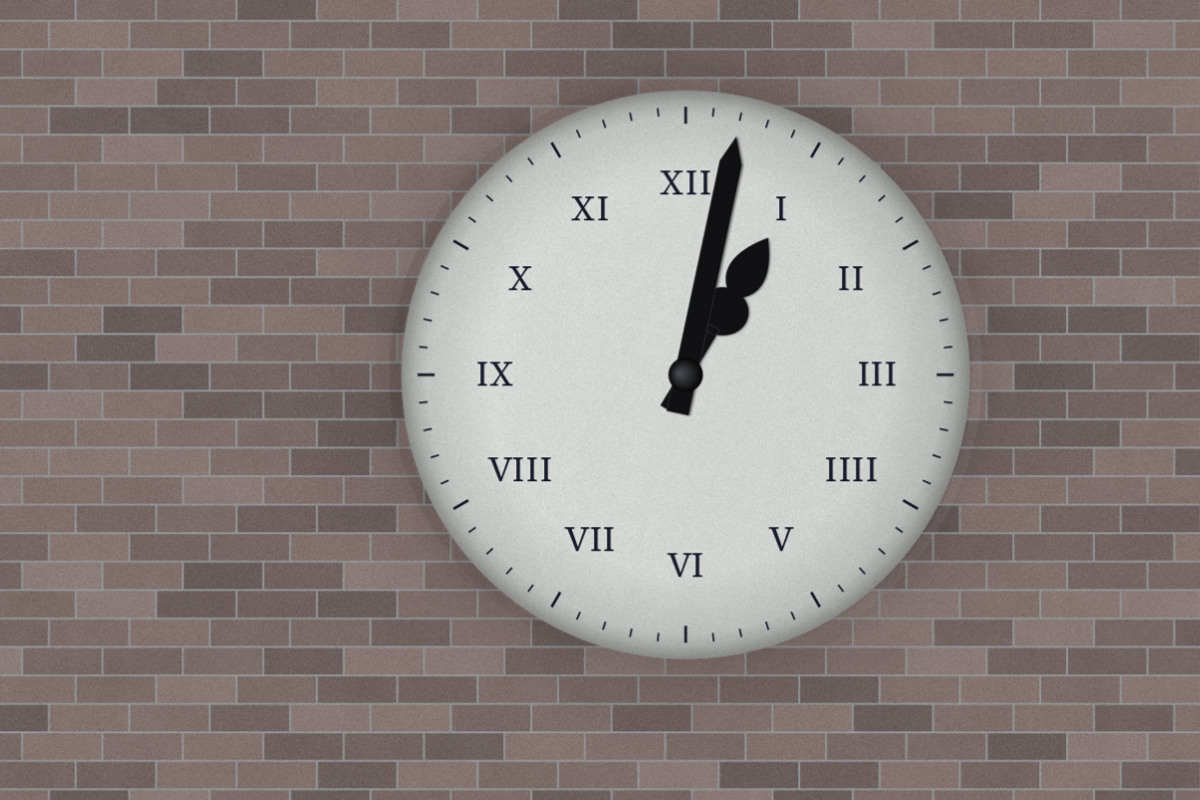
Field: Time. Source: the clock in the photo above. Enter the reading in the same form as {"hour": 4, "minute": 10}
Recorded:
{"hour": 1, "minute": 2}
